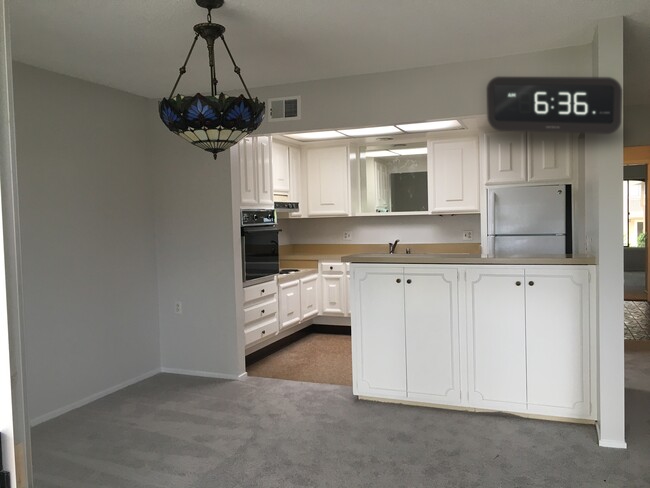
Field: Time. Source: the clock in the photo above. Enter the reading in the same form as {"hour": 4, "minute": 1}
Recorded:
{"hour": 6, "minute": 36}
